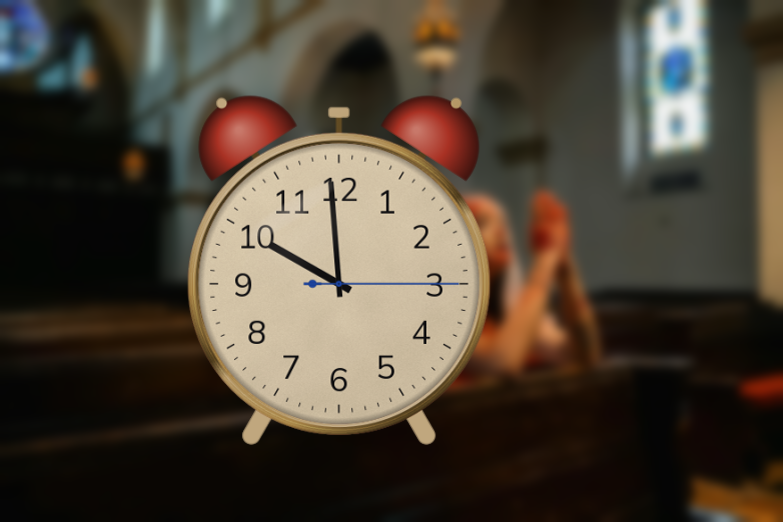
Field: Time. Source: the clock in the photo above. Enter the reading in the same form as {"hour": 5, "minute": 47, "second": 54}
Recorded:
{"hour": 9, "minute": 59, "second": 15}
